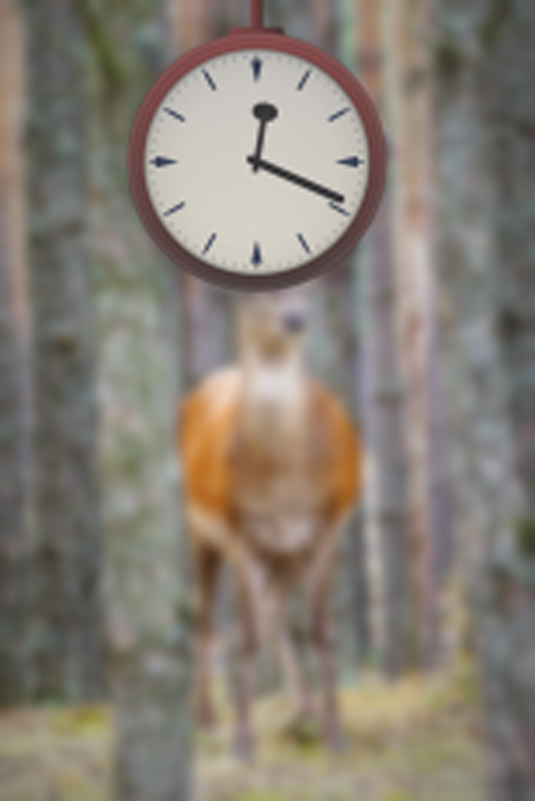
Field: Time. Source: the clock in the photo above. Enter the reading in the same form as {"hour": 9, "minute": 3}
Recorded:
{"hour": 12, "minute": 19}
